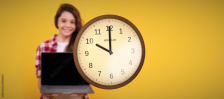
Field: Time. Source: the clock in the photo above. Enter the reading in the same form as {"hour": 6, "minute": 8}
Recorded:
{"hour": 10, "minute": 0}
